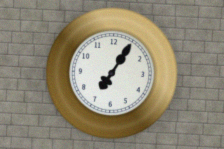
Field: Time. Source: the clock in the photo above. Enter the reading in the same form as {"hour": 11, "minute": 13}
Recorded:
{"hour": 7, "minute": 5}
